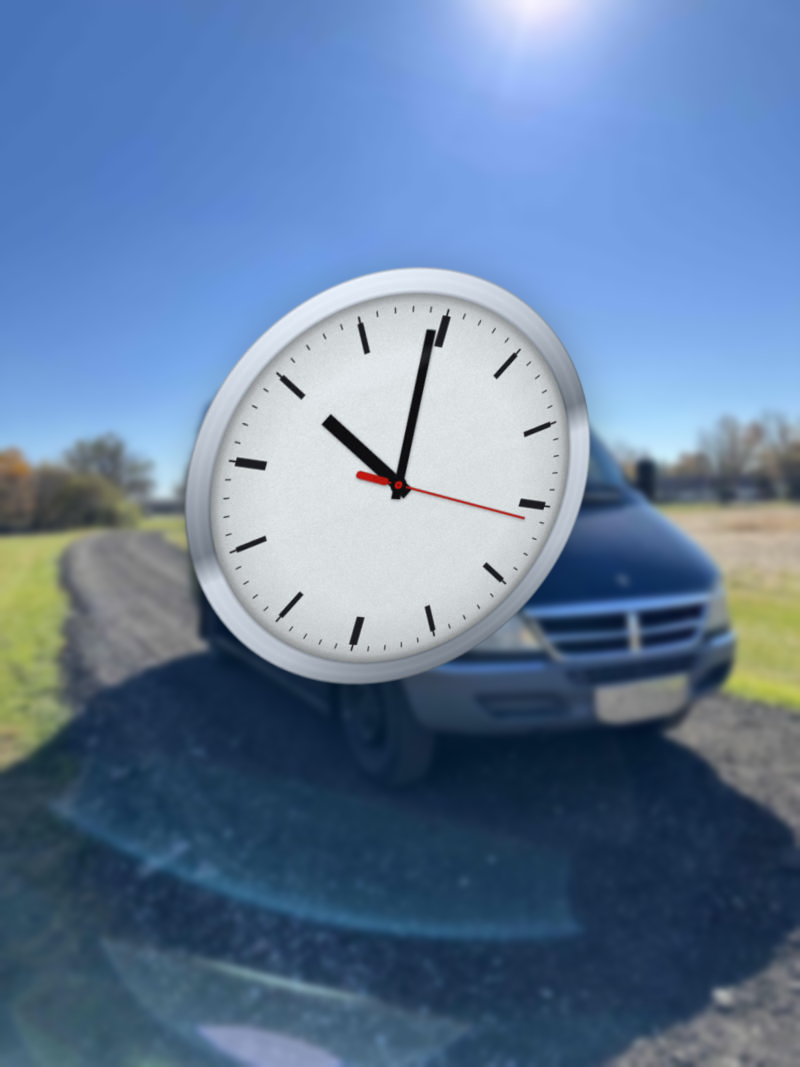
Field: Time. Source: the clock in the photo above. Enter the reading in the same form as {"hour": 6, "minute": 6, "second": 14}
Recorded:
{"hour": 9, "minute": 59, "second": 16}
